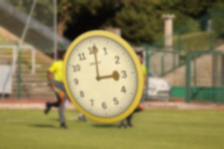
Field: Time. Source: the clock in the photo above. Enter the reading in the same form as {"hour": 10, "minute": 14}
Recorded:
{"hour": 3, "minute": 1}
